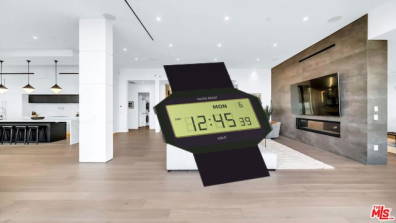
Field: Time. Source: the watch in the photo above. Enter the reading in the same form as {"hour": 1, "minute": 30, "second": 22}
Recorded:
{"hour": 12, "minute": 45, "second": 39}
